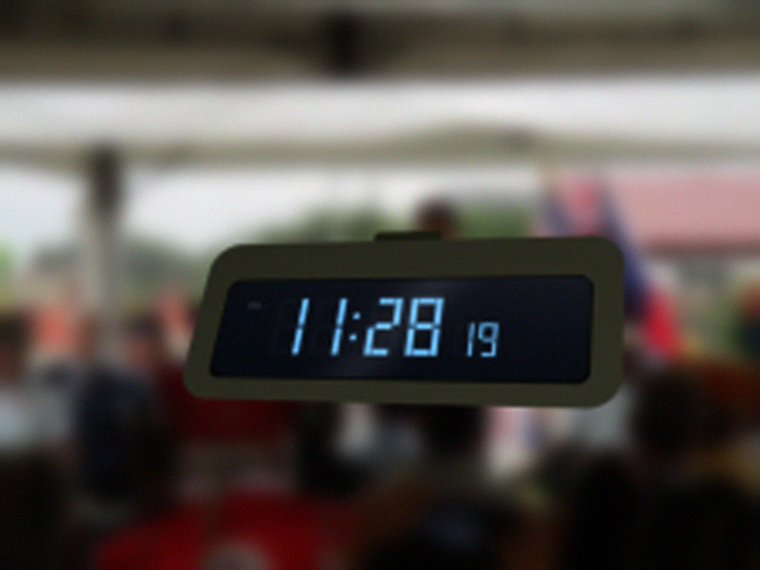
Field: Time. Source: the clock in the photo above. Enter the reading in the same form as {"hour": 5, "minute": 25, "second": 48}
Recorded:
{"hour": 11, "minute": 28, "second": 19}
